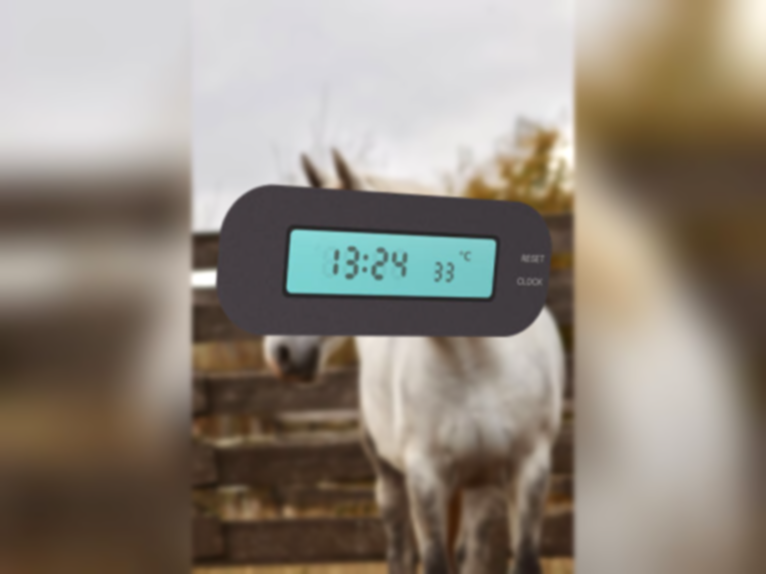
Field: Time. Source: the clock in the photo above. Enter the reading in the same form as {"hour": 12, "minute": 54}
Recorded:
{"hour": 13, "minute": 24}
